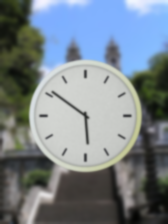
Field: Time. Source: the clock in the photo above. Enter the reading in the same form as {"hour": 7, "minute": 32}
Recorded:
{"hour": 5, "minute": 51}
